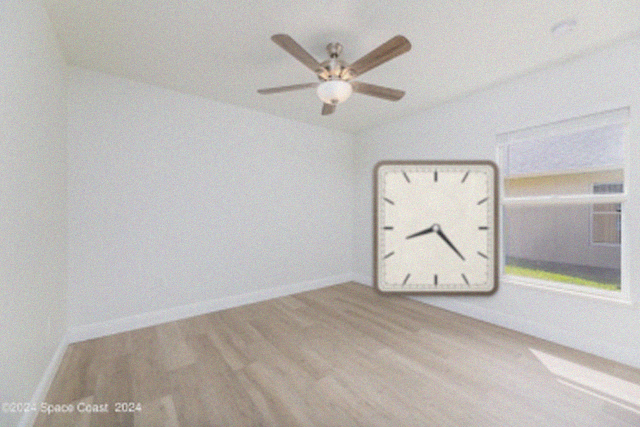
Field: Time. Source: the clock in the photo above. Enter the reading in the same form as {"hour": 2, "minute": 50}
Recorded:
{"hour": 8, "minute": 23}
